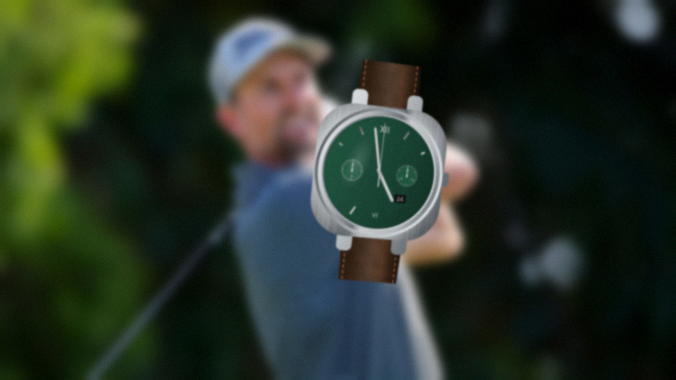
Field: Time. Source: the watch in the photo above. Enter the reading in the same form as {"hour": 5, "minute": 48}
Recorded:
{"hour": 4, "minute": 58}
